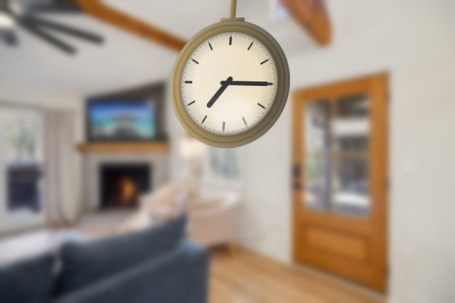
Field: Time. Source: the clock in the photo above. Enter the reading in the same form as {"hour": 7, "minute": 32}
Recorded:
{"hour": 7, "minute": 15}
